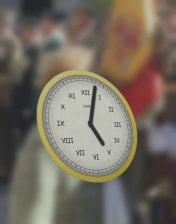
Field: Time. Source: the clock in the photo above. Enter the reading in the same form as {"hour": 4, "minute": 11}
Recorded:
{"hour": 5, "minute": 3}
